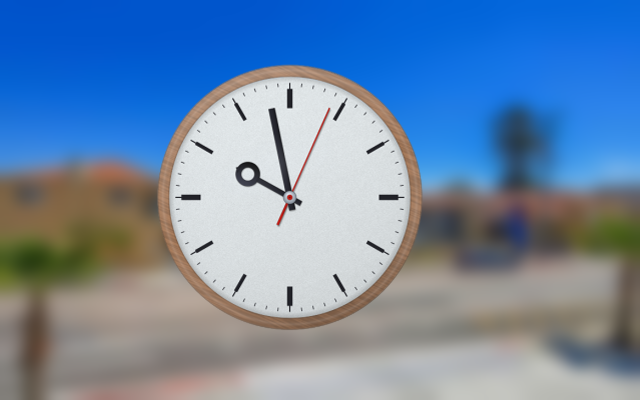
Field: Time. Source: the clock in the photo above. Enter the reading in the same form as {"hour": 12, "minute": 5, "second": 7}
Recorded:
{"hour": 9, "minute": 58, "second": 4}
